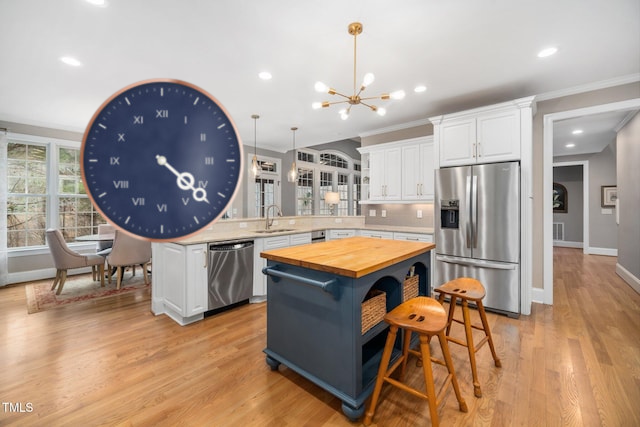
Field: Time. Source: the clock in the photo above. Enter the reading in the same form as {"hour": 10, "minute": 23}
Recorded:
{"hour": 4, "minute": 22}
